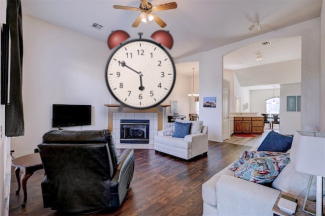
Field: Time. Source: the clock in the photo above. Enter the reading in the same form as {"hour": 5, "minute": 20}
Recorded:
{"hour": 5, "minute": 50}
